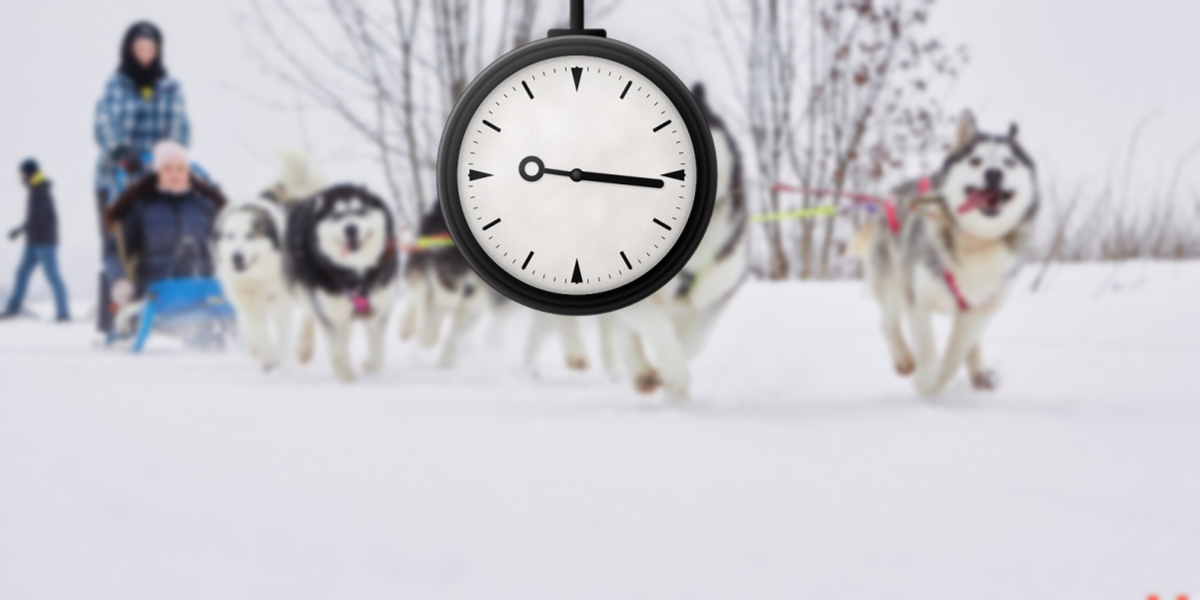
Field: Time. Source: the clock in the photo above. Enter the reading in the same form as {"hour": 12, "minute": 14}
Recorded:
{"hour": 9, "minute": 16}
